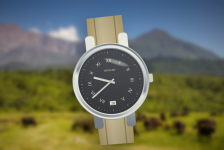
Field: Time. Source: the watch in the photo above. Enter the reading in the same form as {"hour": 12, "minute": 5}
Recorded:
{"hour": 9, "minute": 39}
